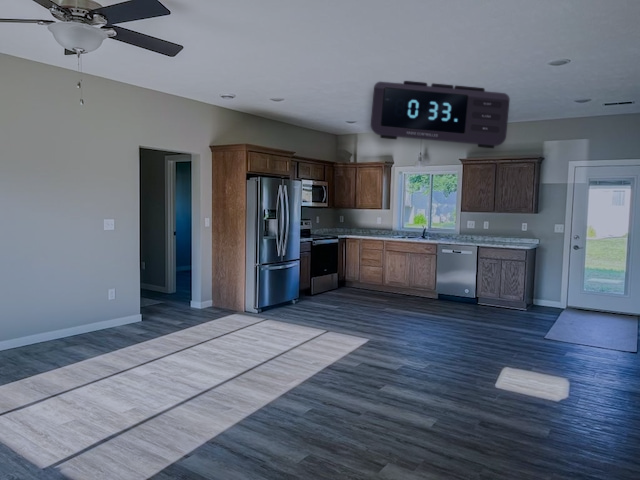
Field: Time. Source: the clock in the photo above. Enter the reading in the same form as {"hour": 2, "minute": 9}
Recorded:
{"hour": 0, "minute": 33}
